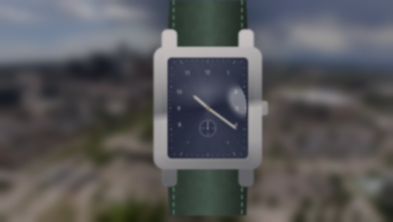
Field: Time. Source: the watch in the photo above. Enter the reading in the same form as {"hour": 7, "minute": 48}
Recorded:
{"hour": 10, "minute": 21}
